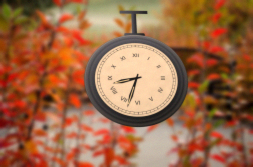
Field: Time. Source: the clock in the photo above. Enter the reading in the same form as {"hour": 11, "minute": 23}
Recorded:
{"hour": 8, "minute": 33}
